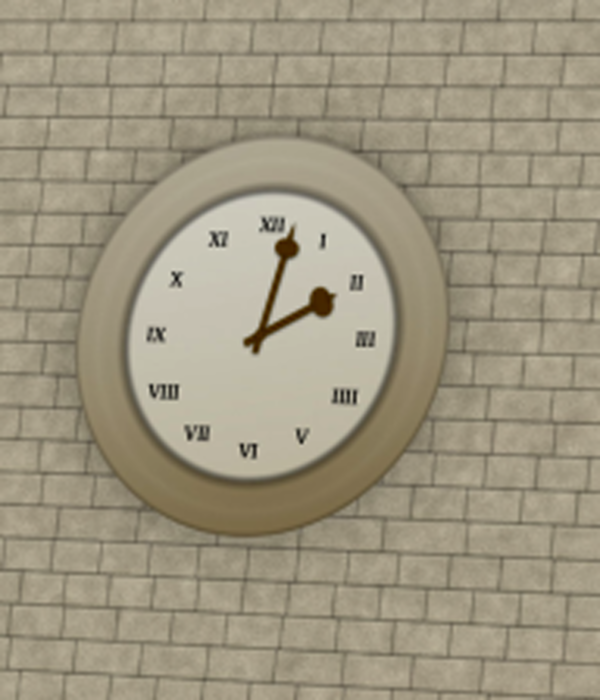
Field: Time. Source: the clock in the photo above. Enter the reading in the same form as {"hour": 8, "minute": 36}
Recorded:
{"hour": 2, "minute": 2}
